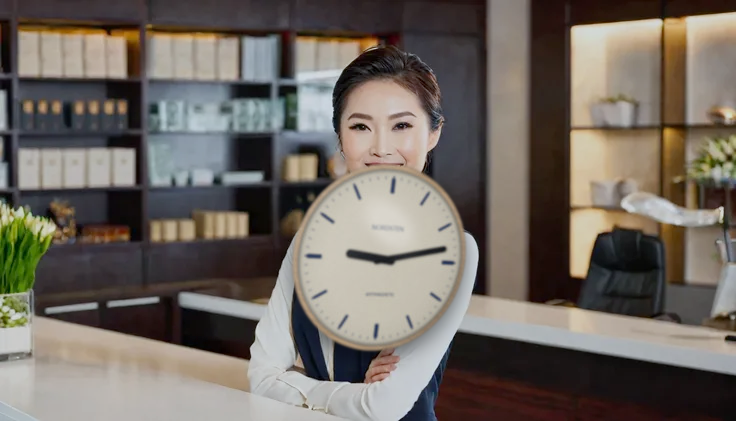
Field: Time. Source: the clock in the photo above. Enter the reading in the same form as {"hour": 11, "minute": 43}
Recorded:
{"hour": 9, "minute": 13}
